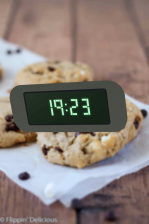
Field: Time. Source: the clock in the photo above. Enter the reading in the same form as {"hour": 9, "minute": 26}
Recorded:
{"hour": 19, "minute": 23}
